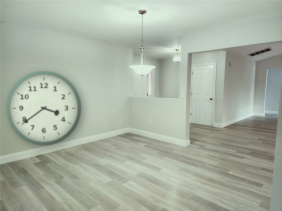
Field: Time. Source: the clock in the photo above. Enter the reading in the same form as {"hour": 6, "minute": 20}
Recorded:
{"hour": 3, "minute": 39}
